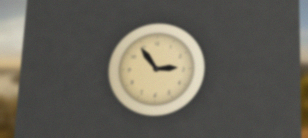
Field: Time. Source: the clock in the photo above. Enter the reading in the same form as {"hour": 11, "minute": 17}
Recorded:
{"hour": 2, "minute": 54}
